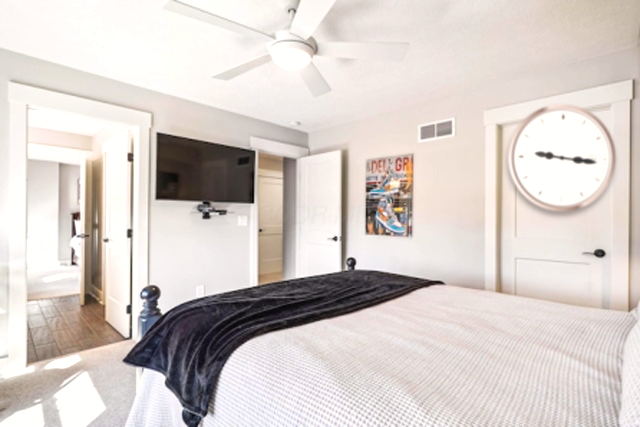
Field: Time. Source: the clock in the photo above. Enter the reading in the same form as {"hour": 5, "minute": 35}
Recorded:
{"hour": 9, "minute": 16}
